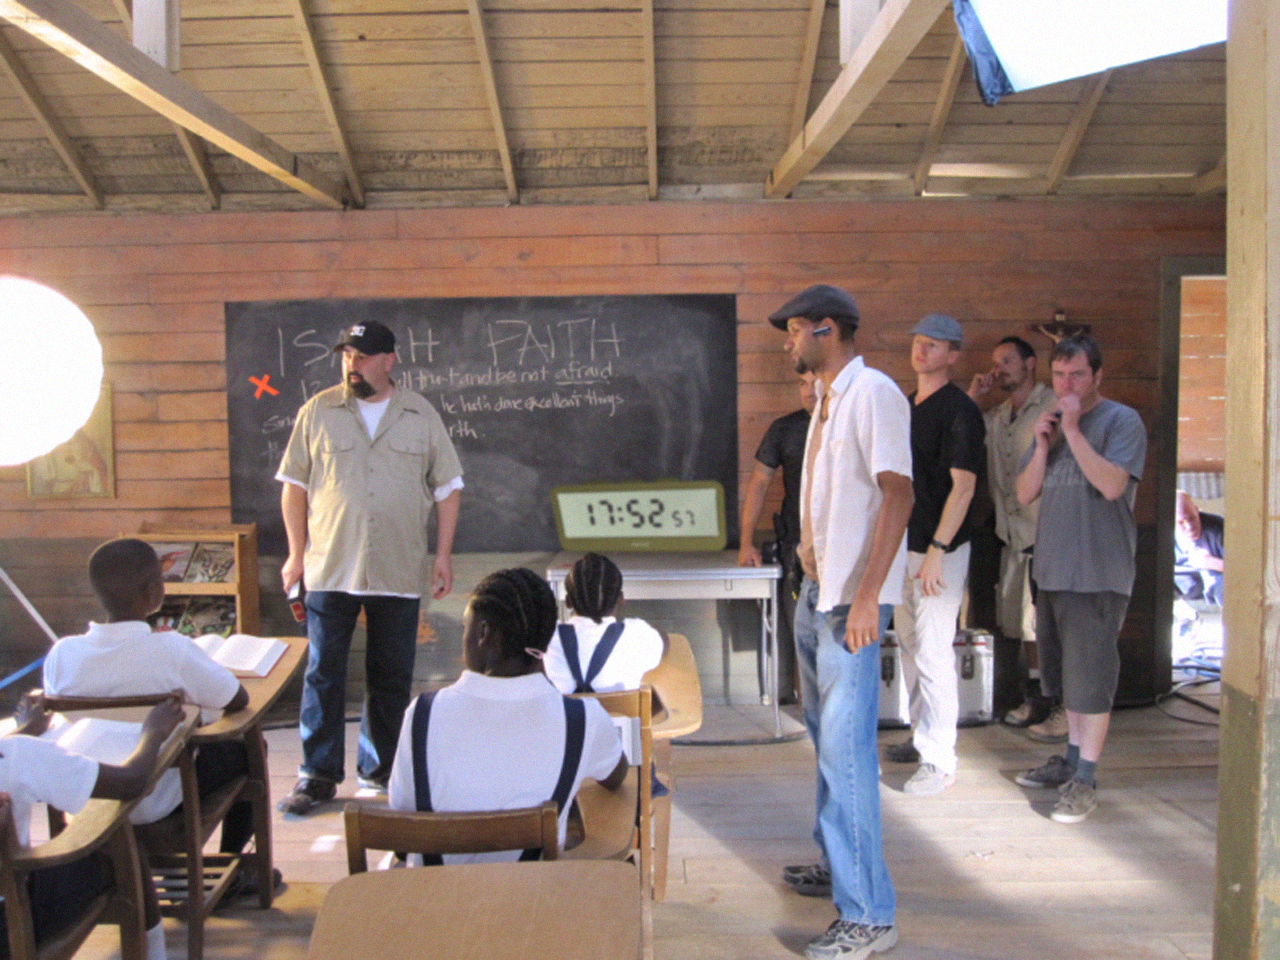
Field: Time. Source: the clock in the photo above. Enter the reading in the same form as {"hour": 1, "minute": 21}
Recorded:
{"hour": 17, "minute": 52}
